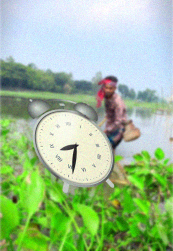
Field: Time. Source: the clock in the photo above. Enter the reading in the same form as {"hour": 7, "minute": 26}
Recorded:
{"hour": 8, "minute": 34}
